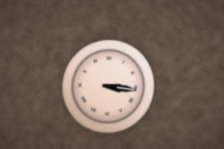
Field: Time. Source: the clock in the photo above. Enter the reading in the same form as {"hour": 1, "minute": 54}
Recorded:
{"hour": 3, "minute": 16}
